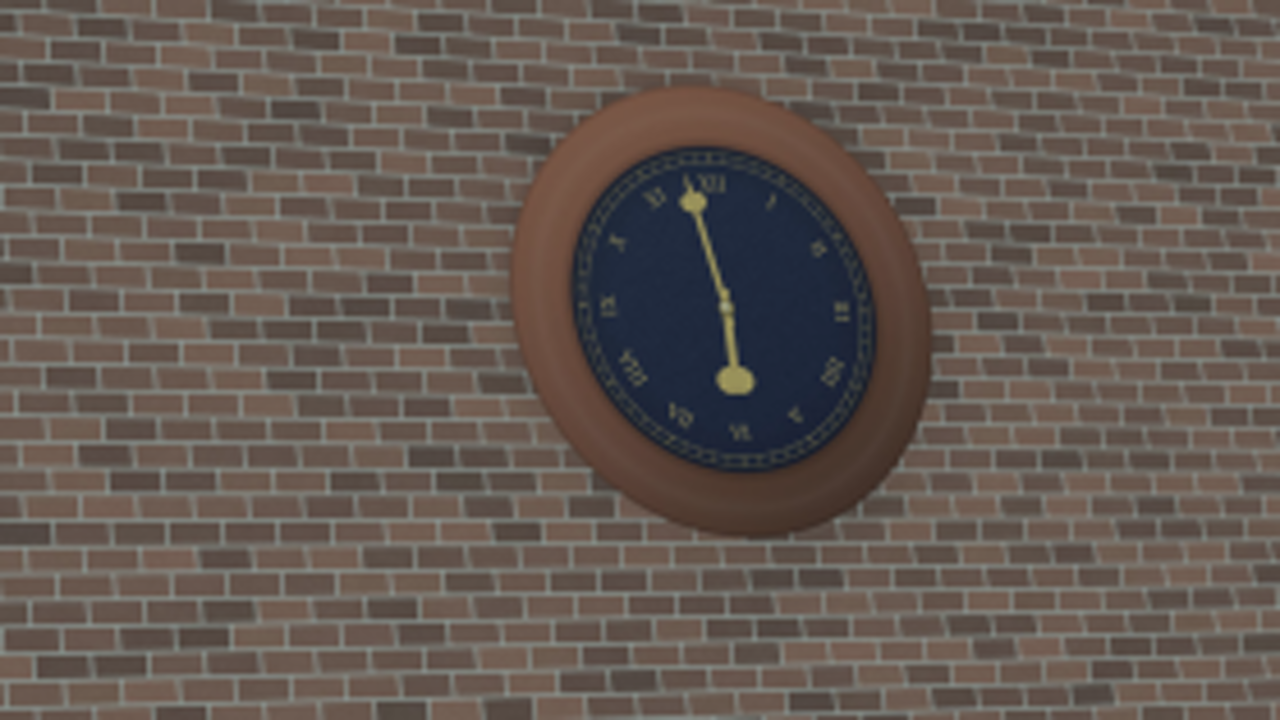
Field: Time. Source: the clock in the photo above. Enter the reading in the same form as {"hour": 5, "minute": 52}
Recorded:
{"hour": 5, "minute": 58}
